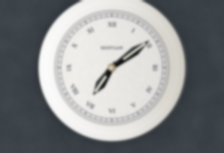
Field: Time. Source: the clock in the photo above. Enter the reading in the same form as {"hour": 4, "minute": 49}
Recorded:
{"hour": 7, "minute": 9}
